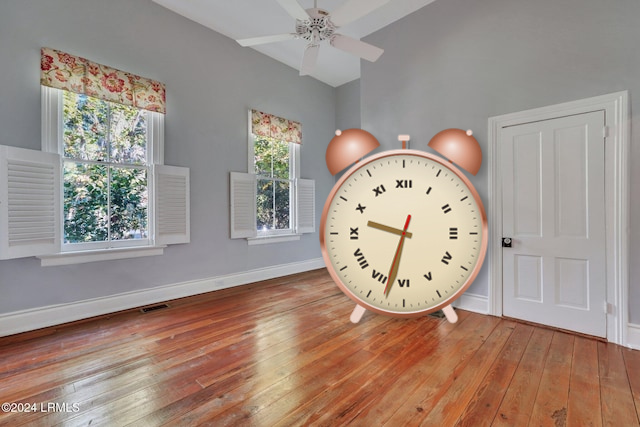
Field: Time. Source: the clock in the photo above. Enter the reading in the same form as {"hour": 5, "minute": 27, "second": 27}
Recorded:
{"hour": 9, "minute": 32, "second": 33}
